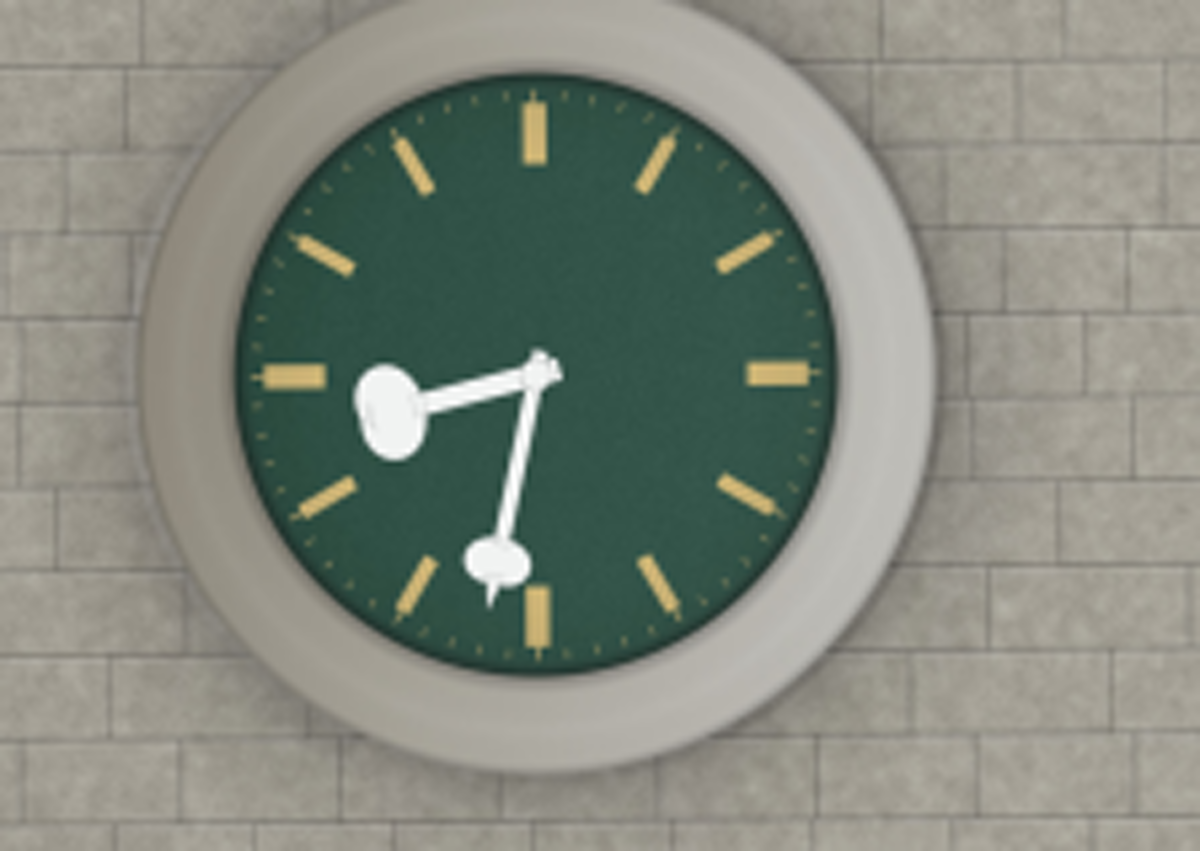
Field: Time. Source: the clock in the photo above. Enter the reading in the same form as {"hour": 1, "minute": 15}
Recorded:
{"hour": 8, "minute": 32}
